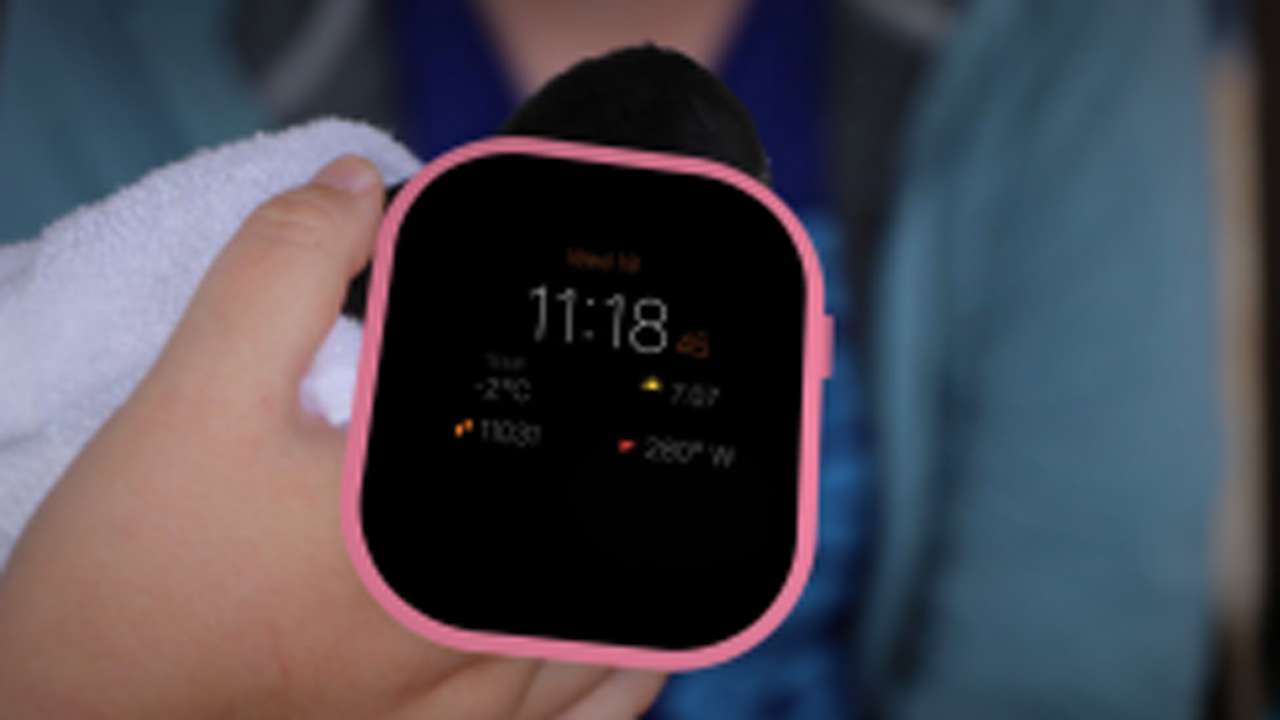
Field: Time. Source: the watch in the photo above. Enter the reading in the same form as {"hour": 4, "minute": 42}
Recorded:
{"hour": 11, "minute": 18}
